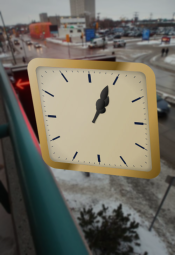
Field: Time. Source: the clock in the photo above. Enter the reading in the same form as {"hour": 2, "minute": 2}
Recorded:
{"hour": 1, "minute": 4}
